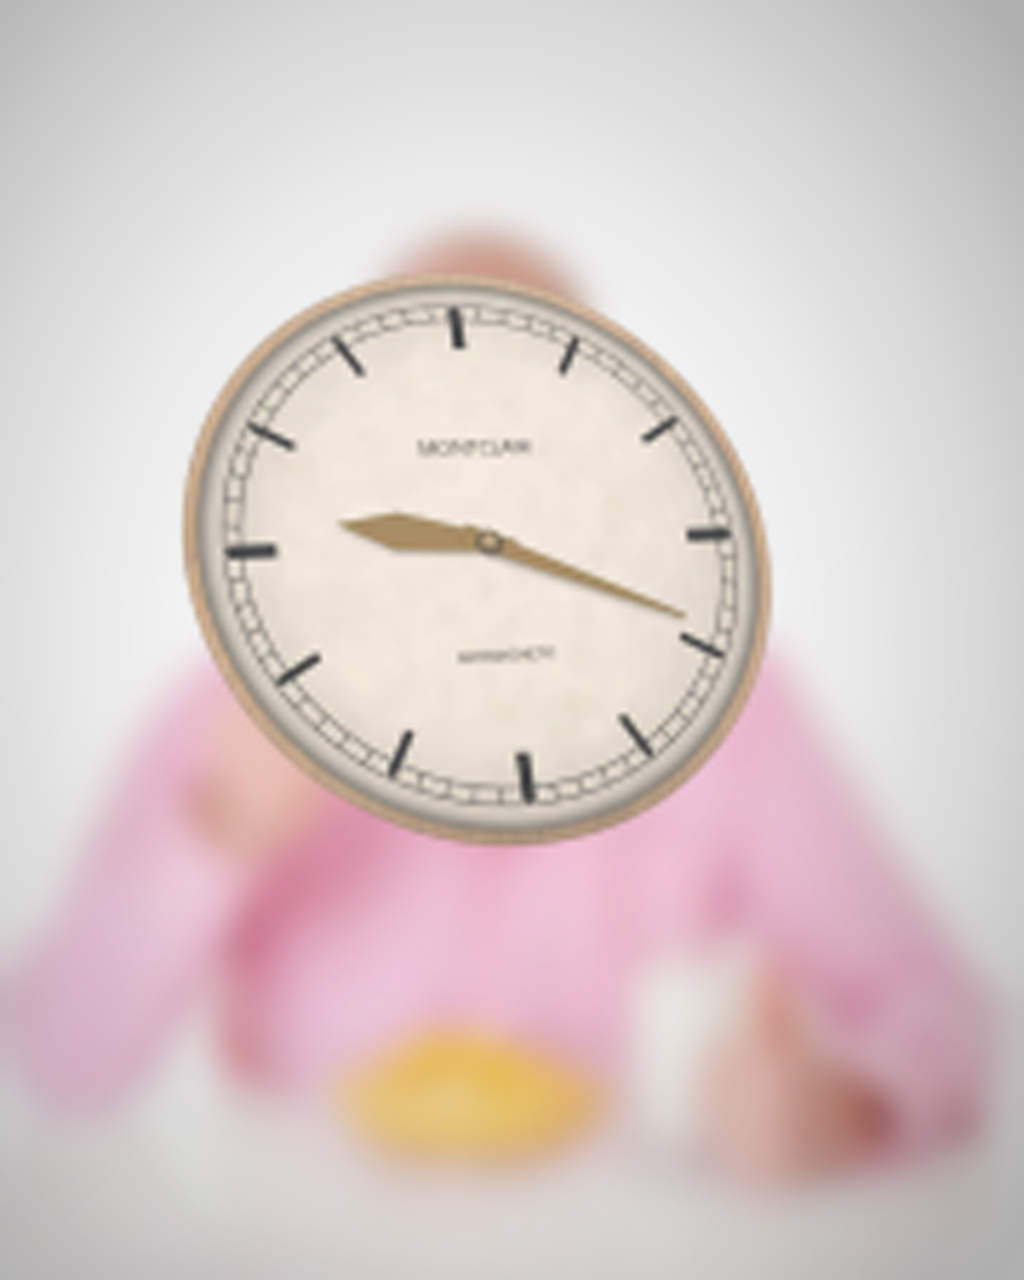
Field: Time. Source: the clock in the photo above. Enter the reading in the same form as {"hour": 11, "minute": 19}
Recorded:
{"hour": 9, "minute": 19}
